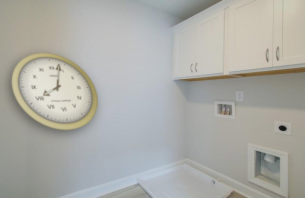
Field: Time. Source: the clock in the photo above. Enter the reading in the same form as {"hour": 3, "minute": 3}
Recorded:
{"hour": 8, "minute": 3}
